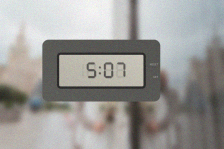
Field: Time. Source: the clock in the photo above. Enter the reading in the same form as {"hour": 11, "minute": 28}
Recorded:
{"hour": 5, "minute": 7}
